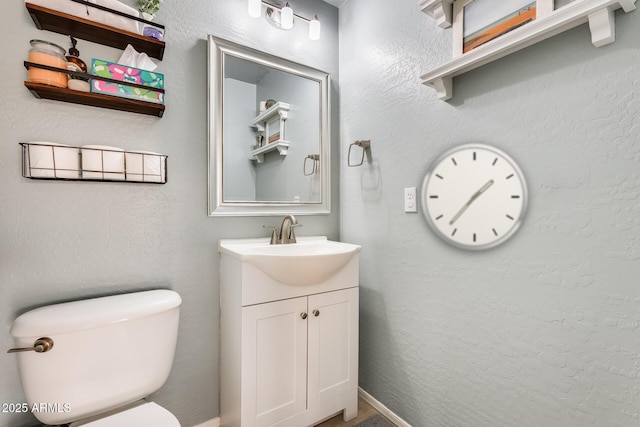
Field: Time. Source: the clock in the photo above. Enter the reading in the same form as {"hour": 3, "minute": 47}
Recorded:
{"hour": 1, "minute": 37}
